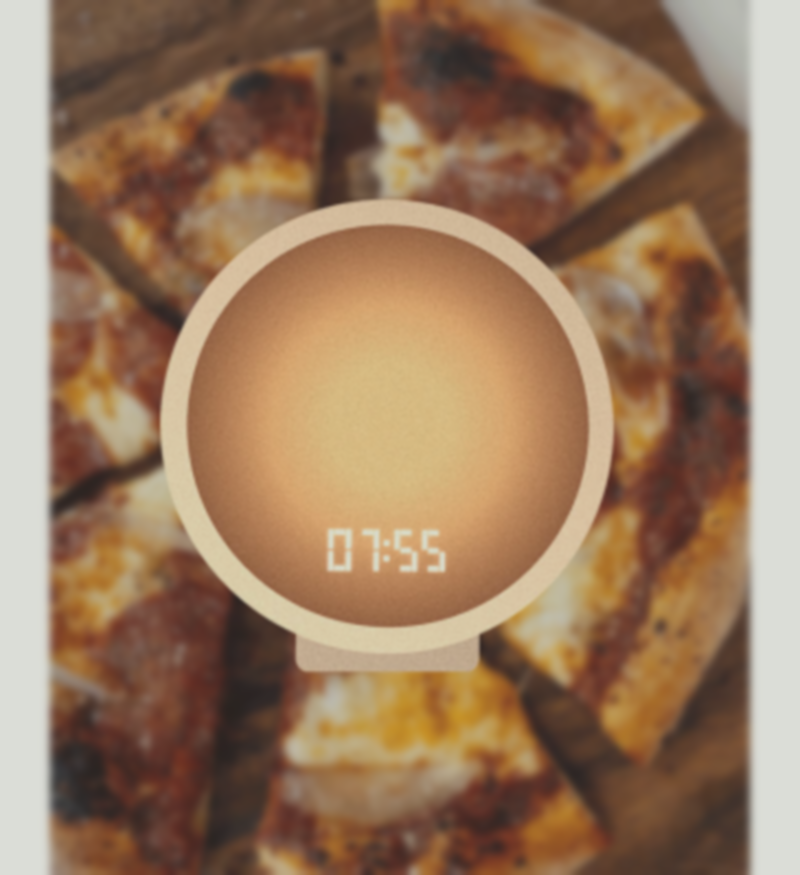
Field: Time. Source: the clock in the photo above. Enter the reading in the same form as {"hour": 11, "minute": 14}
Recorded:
{"hour": 7, "minute": 55}
